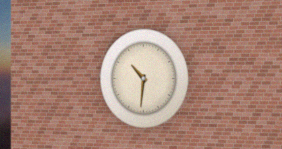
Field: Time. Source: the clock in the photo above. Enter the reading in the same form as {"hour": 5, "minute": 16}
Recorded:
{"hour": 10, "minute": 31}
